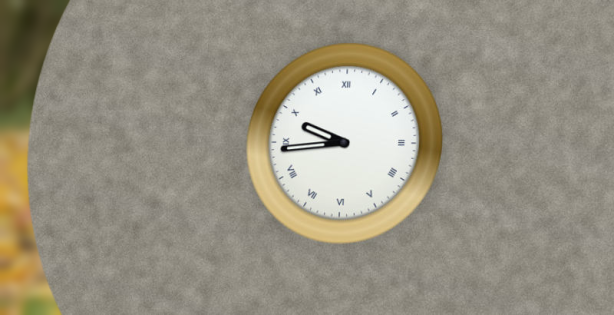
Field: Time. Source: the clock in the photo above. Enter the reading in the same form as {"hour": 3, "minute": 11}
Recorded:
{"hour": 9, "minute": 44}
